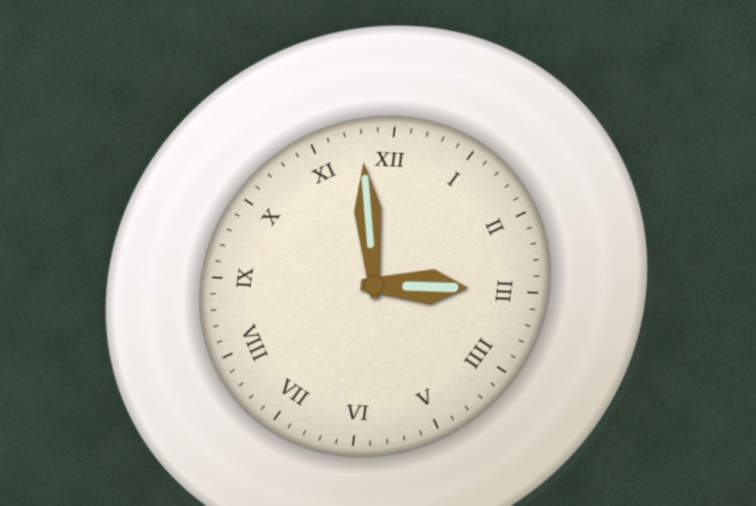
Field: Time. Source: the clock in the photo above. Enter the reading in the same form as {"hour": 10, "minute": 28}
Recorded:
{"hour": 2, "minute": 58}
